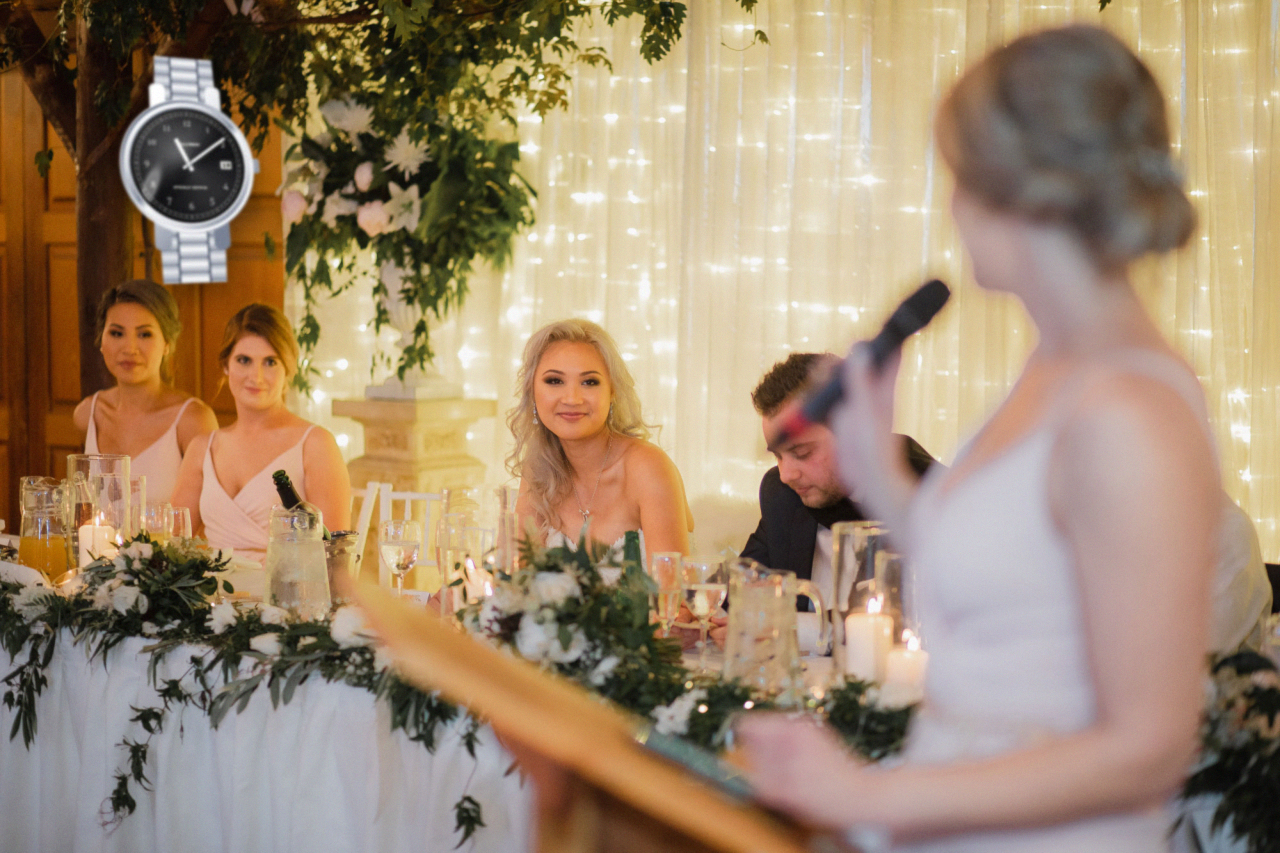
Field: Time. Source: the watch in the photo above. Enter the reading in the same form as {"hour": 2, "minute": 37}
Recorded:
{"hour": 11, "minute": 9}
